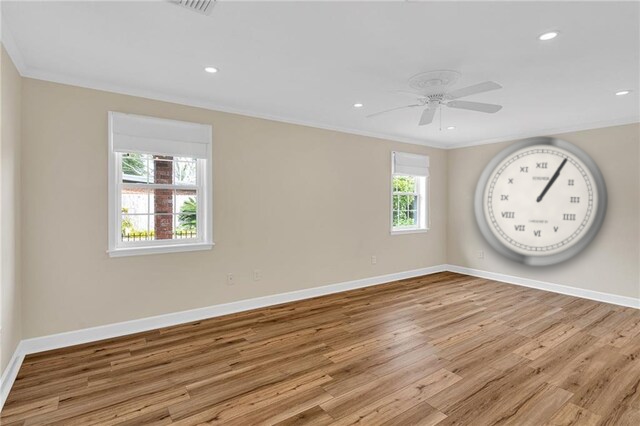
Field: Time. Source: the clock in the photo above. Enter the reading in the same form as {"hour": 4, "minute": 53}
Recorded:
{"hour": 1, "minute": 5}
